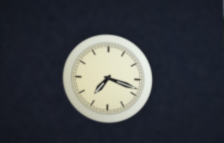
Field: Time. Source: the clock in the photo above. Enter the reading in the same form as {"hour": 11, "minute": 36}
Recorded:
{"hour": 7, "minute": 18}
